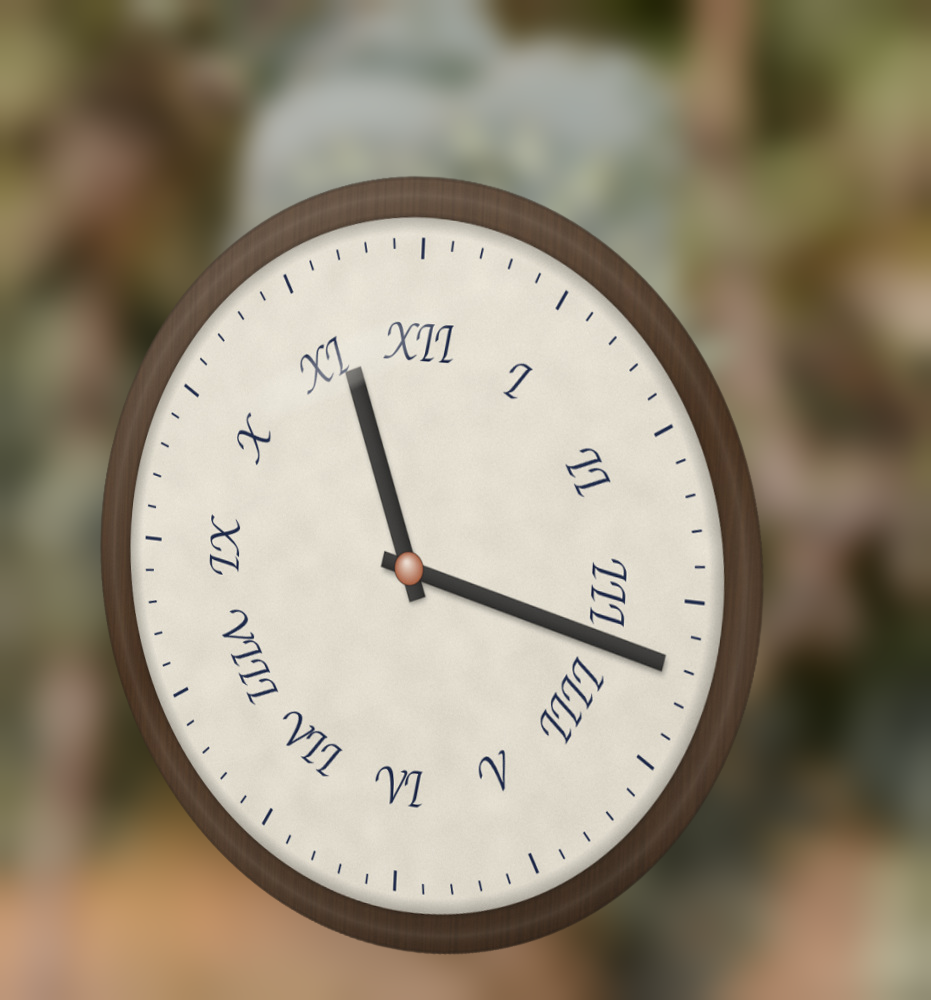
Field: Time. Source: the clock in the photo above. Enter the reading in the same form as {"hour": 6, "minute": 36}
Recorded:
{"hour": 11, "minute": 17}
